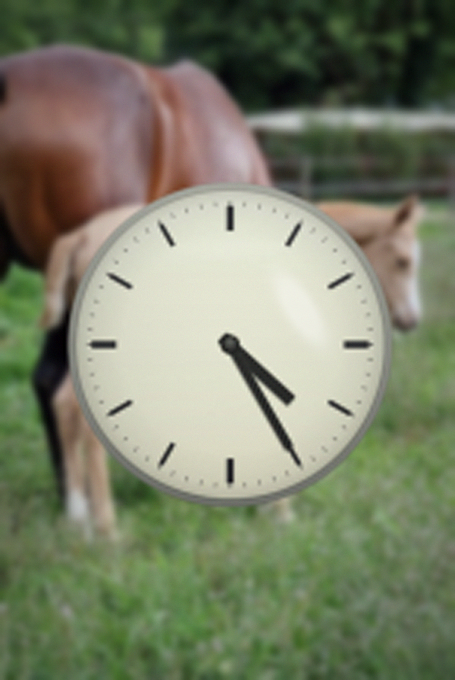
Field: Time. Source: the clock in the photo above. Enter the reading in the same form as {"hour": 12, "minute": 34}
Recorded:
{"hour": 4, "minute": 25}
